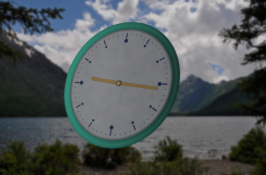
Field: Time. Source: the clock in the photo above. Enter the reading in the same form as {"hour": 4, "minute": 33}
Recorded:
{"hour": 9, "minute": 16}
